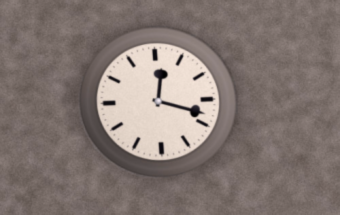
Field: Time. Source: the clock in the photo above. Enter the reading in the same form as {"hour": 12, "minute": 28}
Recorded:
{"hour": 12, "minute": 18}
